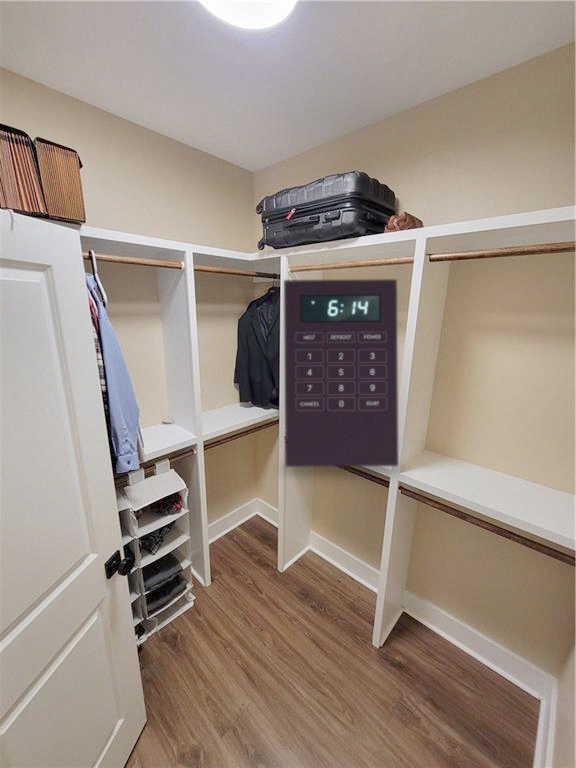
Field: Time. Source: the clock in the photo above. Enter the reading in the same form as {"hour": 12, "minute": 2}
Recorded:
{"hour": 6, "minute": 14}
